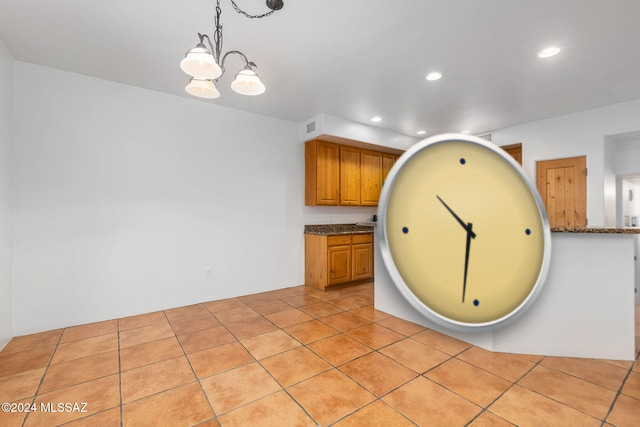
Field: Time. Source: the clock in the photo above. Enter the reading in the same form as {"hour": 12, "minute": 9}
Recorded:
{"hour": 10, "minute": 32}
